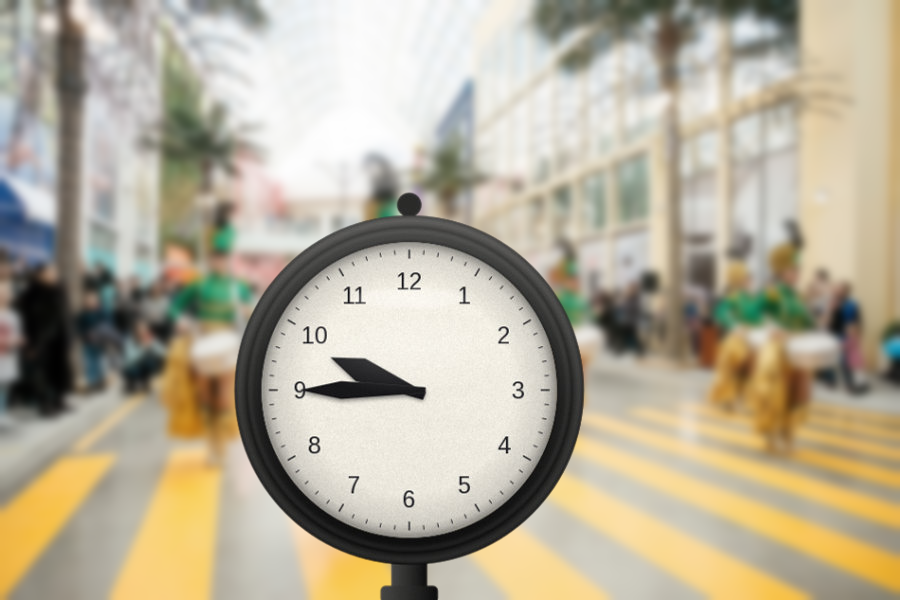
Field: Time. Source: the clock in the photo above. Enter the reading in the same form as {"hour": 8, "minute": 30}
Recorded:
{"hour": 9, "minute": 45}
